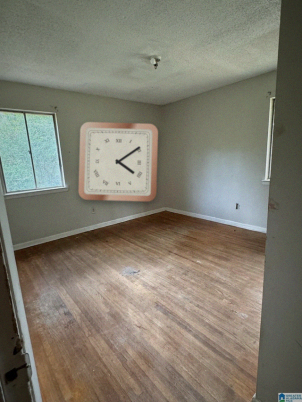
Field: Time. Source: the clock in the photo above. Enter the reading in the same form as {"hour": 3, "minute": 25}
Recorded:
{"hour": 4, "minute": 9}
